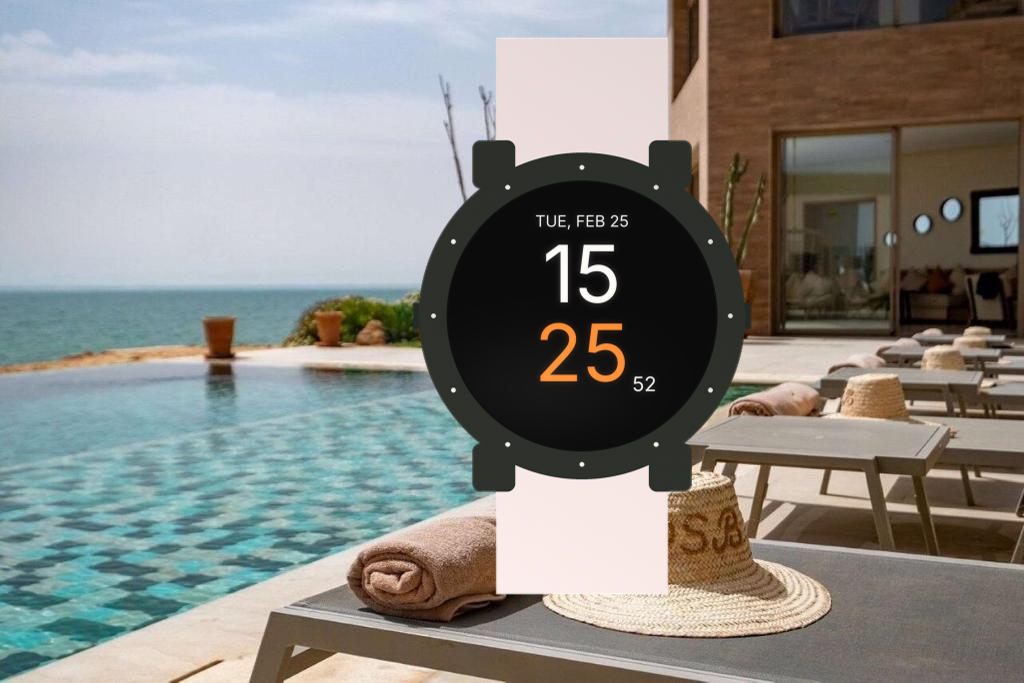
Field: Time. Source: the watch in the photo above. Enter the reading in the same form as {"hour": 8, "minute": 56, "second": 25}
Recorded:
{"hour": 15, "minute": 25, "second": 52}
